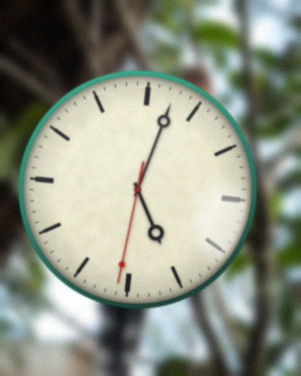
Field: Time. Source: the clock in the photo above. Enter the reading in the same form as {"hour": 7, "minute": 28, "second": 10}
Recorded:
{"hour": 5, "minute": 2, "second": 31}
